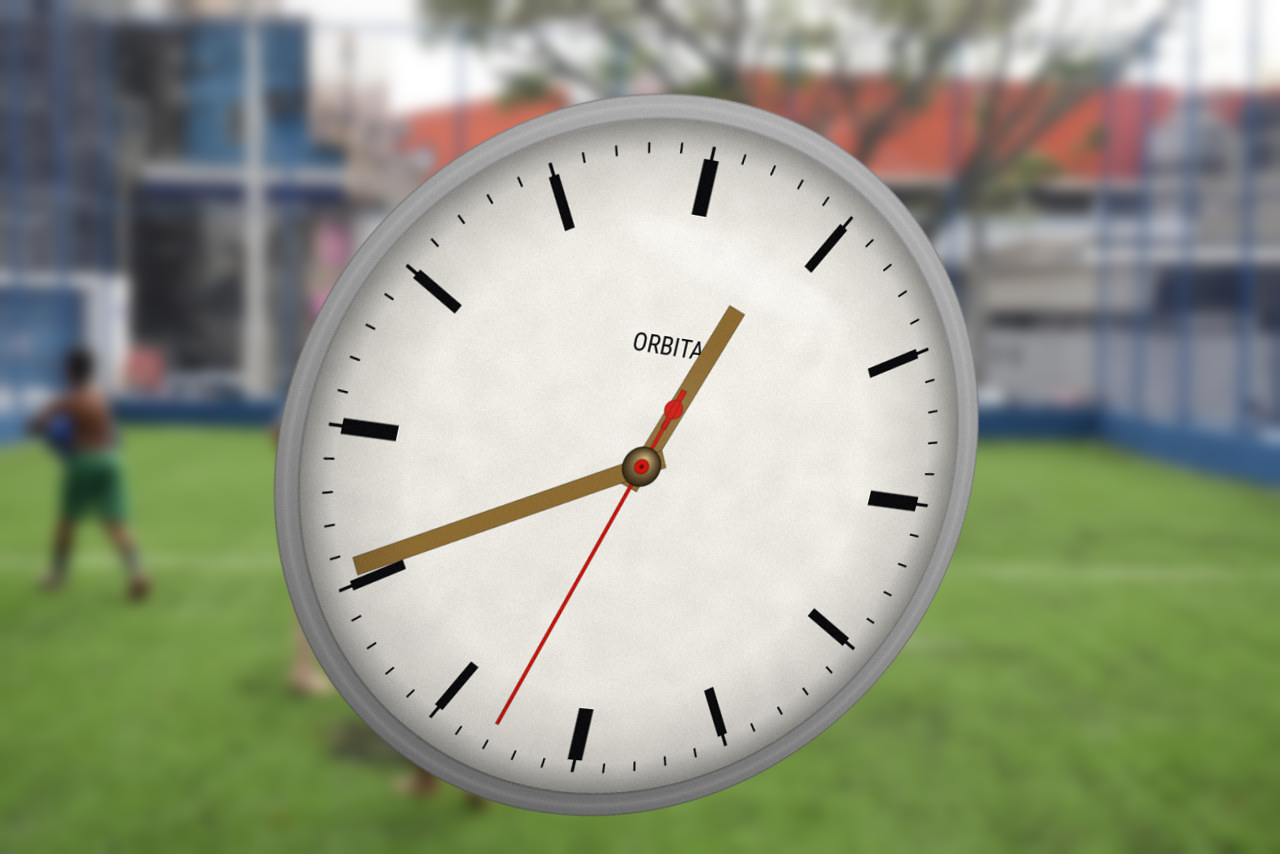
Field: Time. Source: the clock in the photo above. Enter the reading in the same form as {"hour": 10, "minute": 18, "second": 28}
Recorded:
{"hour": 12, "minute": 40, "second": 33}
